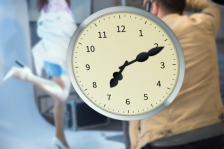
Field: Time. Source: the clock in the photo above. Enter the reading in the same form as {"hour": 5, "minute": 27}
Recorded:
{"hour": 7, "minute": 11}
